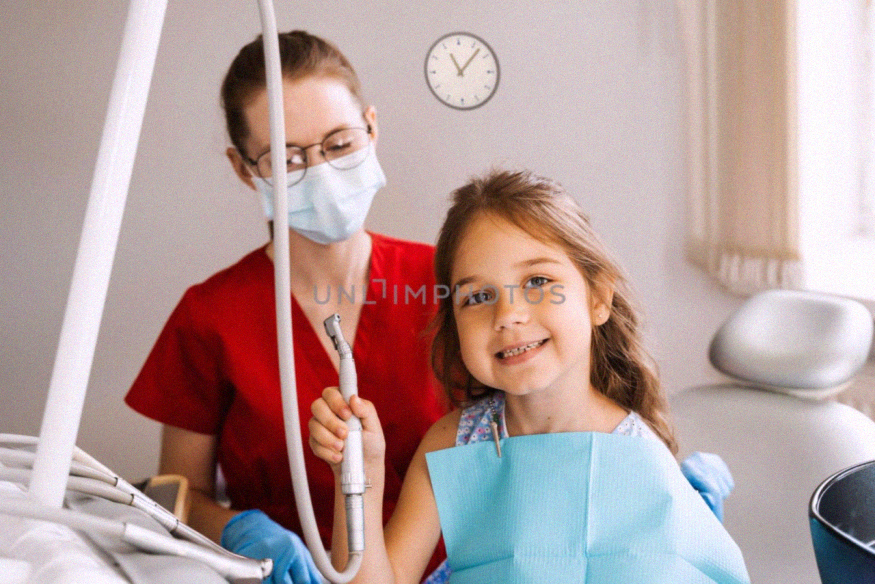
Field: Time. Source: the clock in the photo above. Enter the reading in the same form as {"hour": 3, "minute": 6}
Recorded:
{"hour": 11, "minute": 7}
